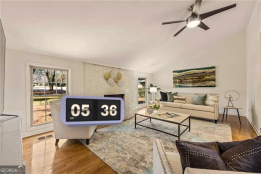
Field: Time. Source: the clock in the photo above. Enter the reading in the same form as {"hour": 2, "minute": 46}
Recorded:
{"hour": 5, "minute": 36}
